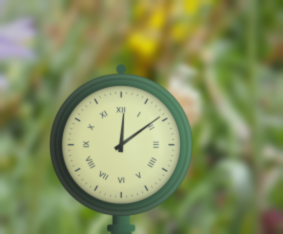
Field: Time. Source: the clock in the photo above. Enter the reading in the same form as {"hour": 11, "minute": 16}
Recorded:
{"hour": 12, "minute": 9}
